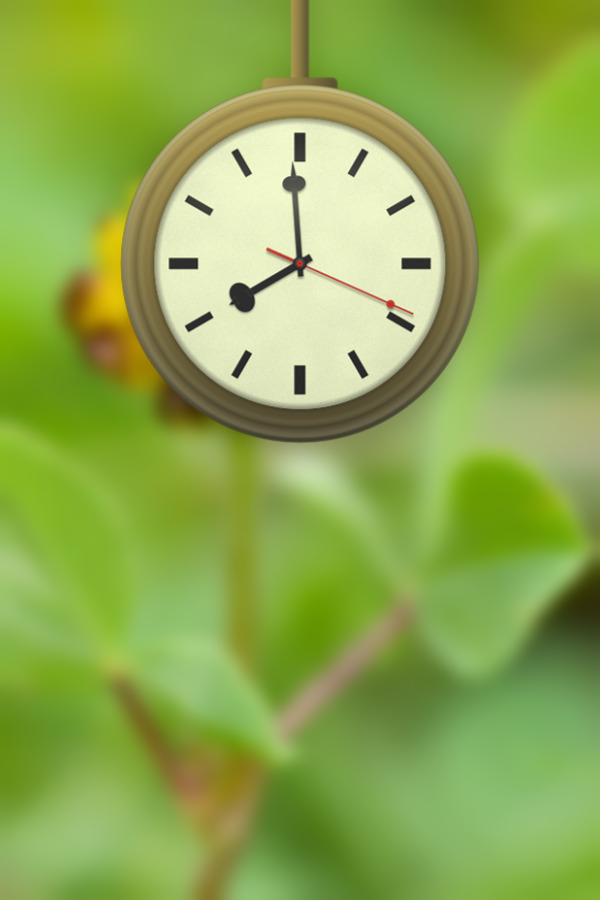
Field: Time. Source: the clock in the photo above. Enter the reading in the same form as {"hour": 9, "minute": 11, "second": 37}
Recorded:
{"hour": 7, "minute": 59, "second": 19}
